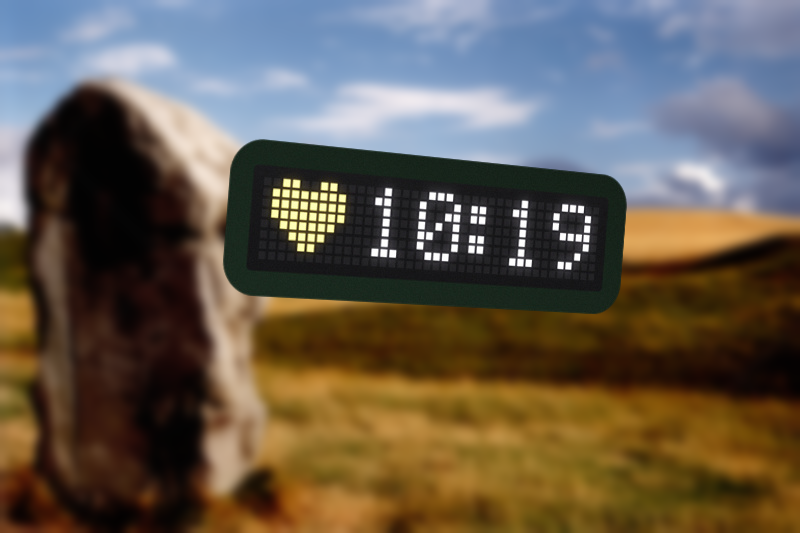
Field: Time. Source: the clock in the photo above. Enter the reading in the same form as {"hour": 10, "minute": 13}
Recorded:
{"hour": 10, "minute": 19}
